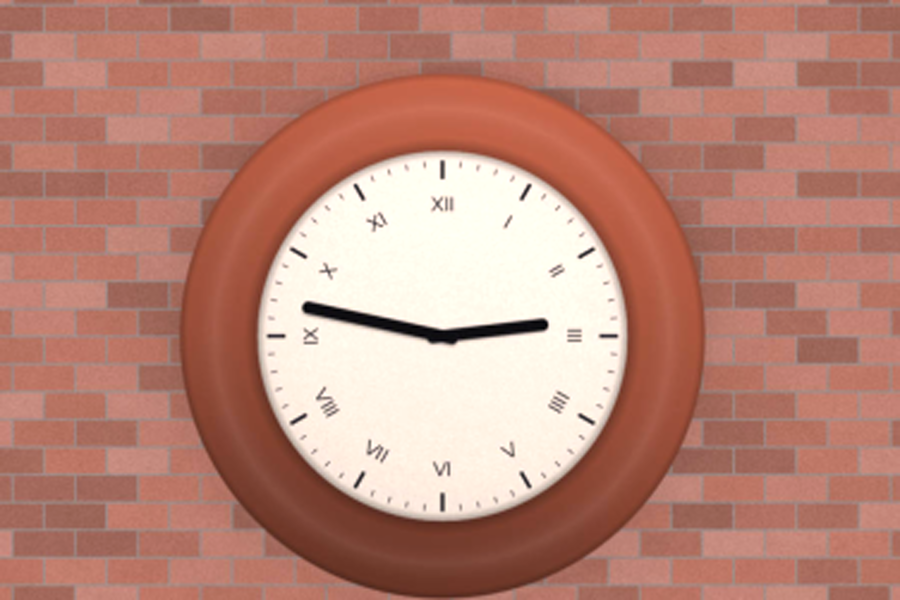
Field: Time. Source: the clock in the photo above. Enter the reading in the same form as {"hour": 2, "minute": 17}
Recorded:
{"hour": 2, "minute": 47}
